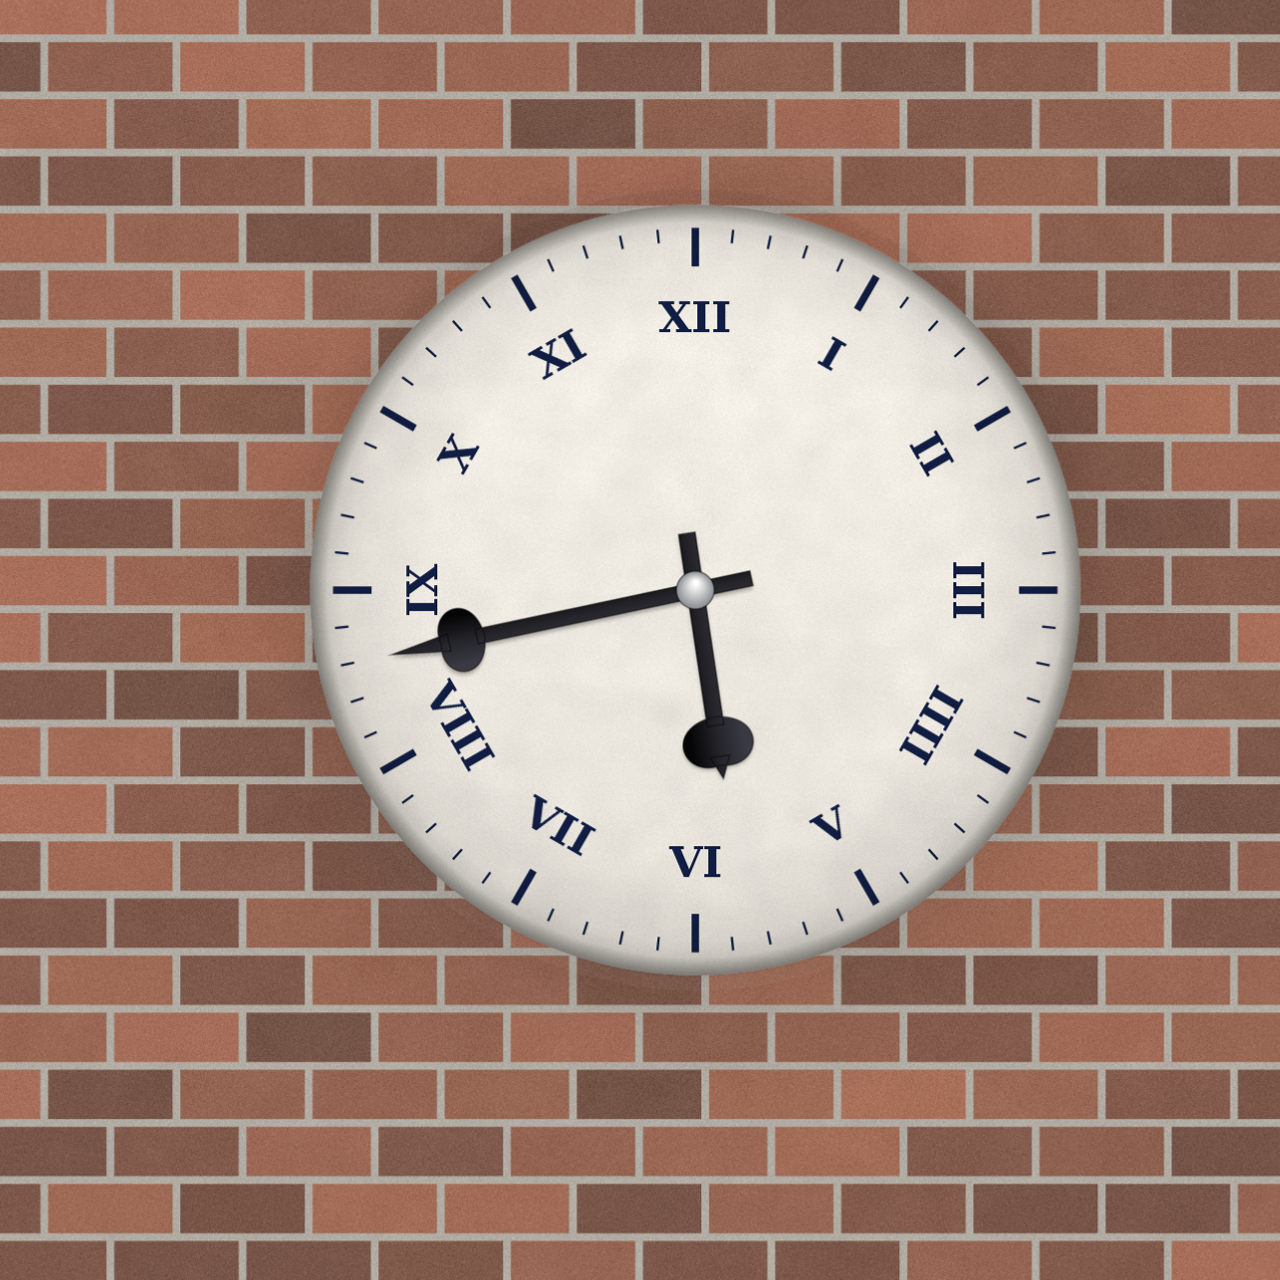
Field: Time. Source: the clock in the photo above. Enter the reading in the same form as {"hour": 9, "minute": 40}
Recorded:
{"hour": 5, "minute": 43}
